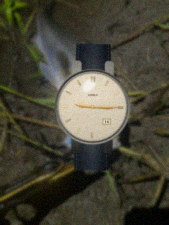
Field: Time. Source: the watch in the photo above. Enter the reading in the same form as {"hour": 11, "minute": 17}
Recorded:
{"hour": 9, "minute": 15}
